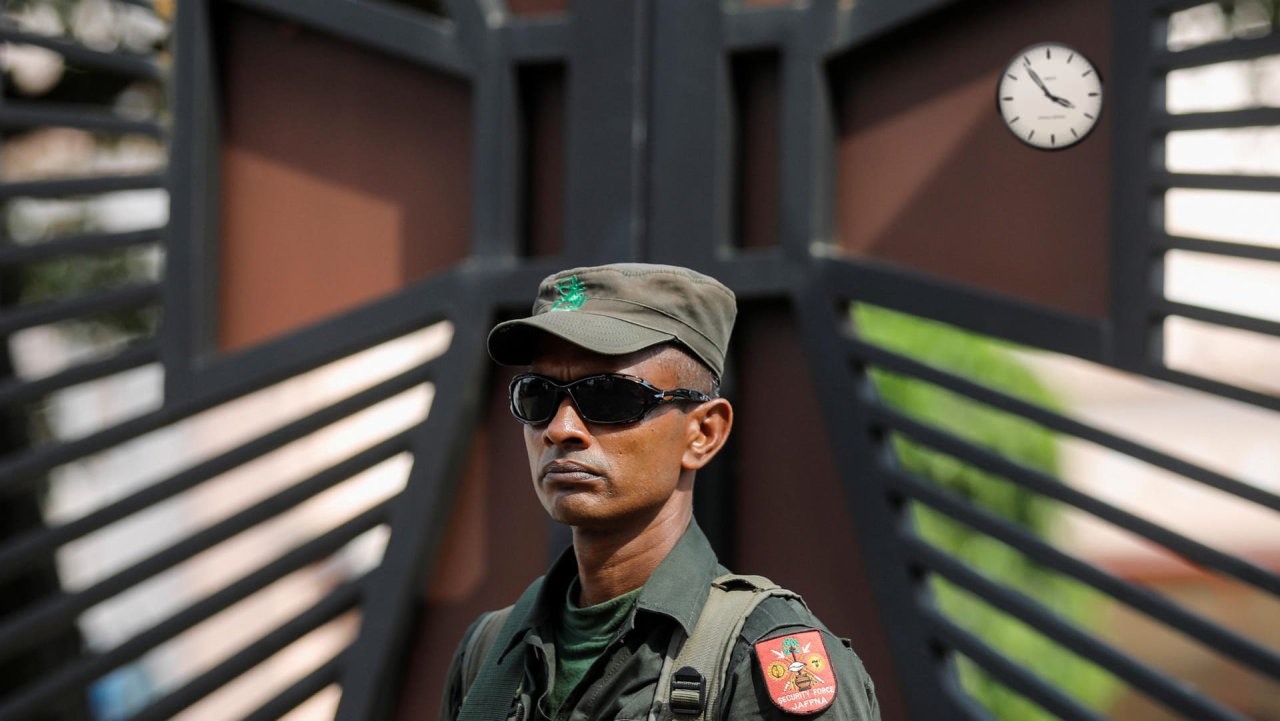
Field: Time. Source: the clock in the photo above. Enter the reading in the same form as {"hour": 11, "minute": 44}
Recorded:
{"hour": 3, "minute": 54}
